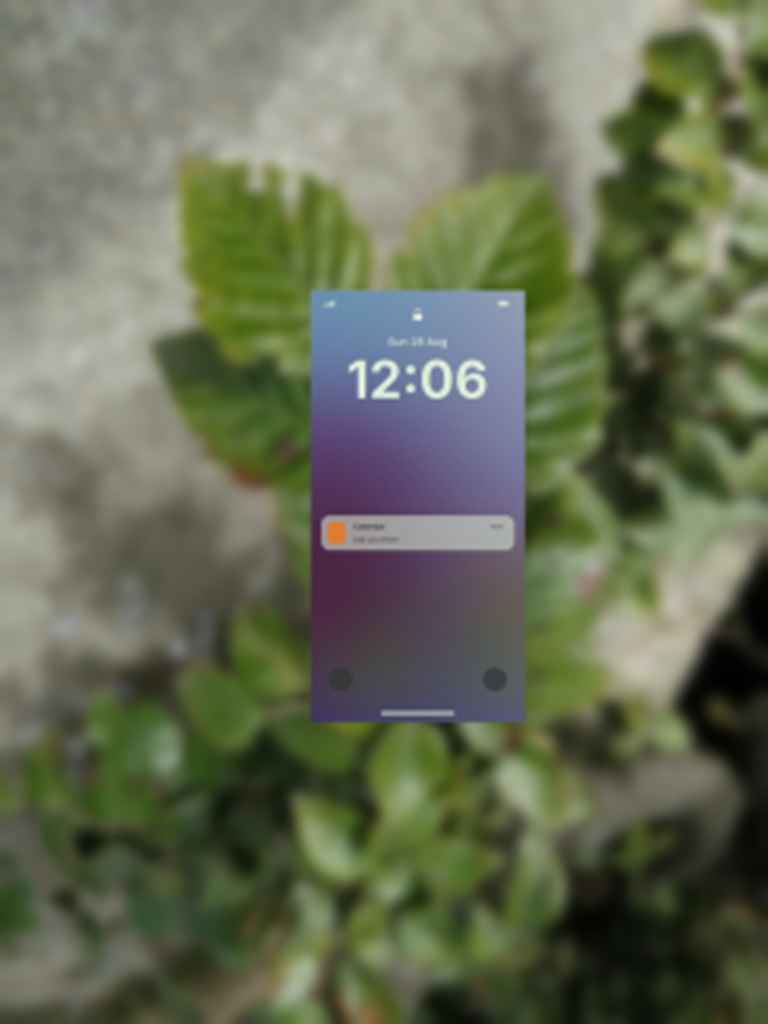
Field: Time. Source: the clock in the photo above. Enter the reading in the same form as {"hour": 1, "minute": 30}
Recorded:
{"hour": 12, "minute": 6}
